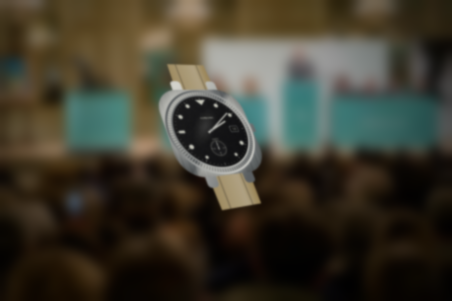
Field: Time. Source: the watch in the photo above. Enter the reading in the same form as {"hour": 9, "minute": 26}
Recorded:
{"hour": 2, "minute": 9}
